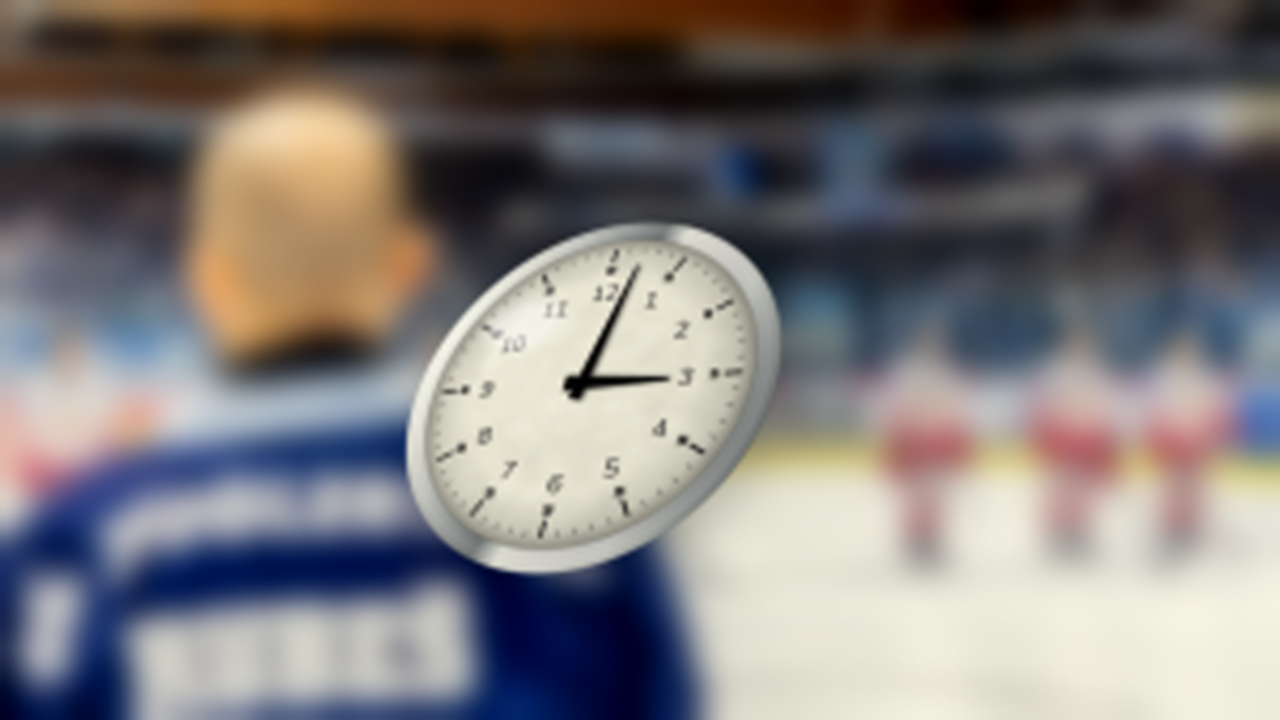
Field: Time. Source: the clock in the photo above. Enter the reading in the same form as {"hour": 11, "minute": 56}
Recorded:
{"hour": 3, "minute": 2}
